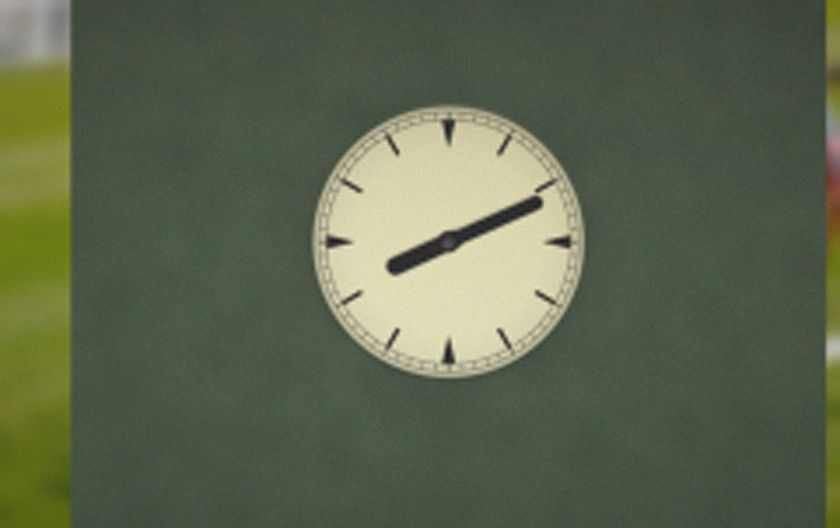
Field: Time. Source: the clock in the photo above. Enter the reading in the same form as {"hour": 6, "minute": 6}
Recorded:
{"hour": 8, "minute": 11}
